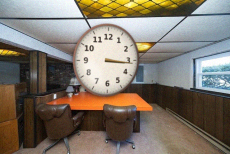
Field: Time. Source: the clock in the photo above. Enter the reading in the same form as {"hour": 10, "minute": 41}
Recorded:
{"hour": 3, "minute": 16}
